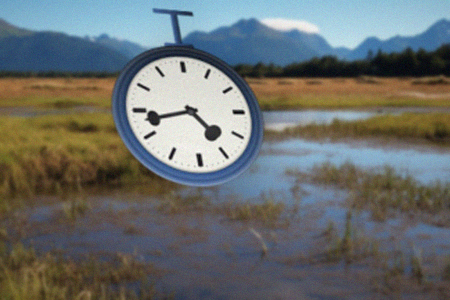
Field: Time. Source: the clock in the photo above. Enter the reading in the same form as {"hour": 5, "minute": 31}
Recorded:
{"hour": 4, "minute": 43}
